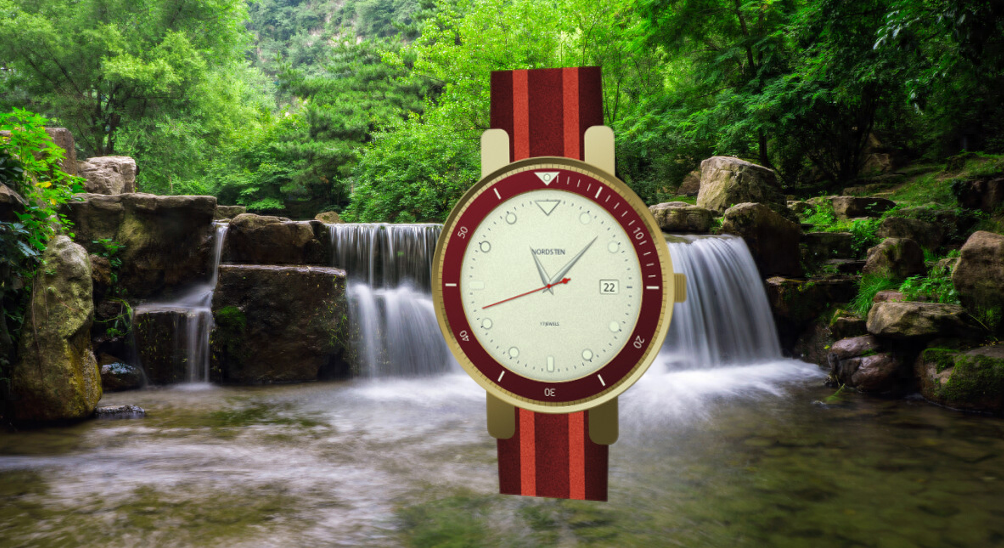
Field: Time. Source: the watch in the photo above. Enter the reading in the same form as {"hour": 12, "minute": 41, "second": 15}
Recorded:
{"hour": 11, "minute": 7, "second": 42}
